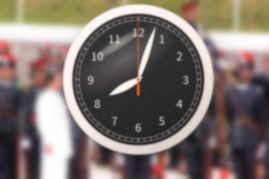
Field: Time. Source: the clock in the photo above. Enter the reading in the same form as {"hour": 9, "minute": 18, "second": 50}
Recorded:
{"hour": 8, "minute": 3, "second": 0}
